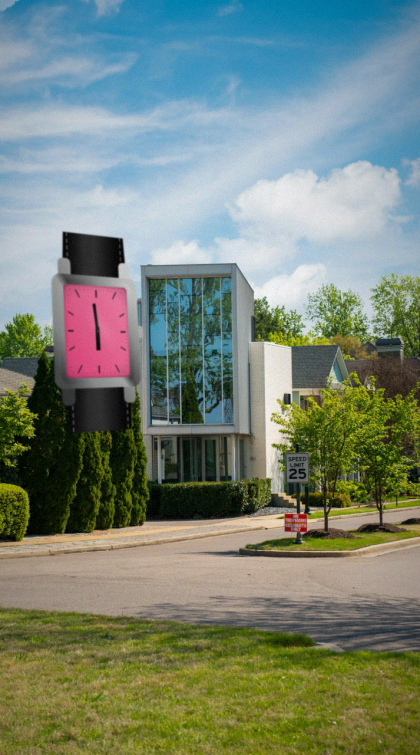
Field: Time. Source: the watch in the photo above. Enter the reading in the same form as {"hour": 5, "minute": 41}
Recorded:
{"hour": 5, "minute": 59}
